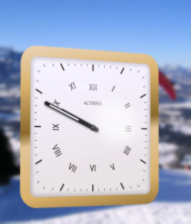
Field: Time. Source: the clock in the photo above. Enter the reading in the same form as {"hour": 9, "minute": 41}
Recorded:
{"hour": 9, "minute": 49}
